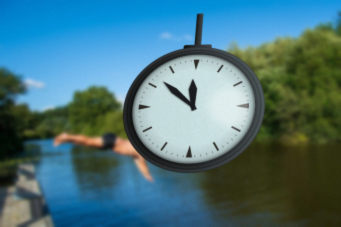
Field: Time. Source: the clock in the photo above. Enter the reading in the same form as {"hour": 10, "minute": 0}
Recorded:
{"hour": 11, "minute": 52}
